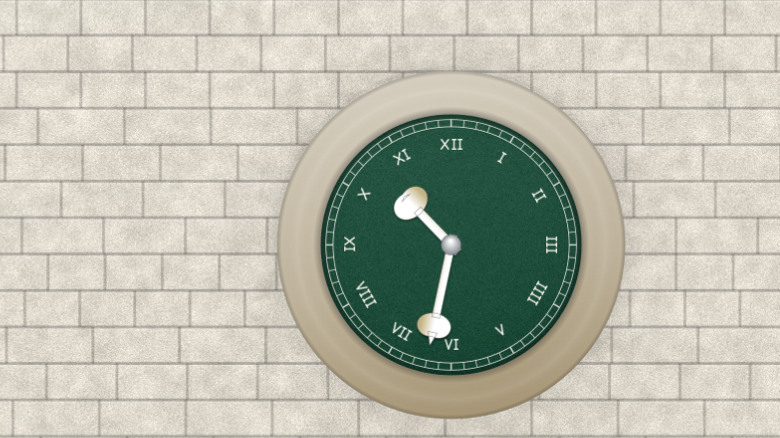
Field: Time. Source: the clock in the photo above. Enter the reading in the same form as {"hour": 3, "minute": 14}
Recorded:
{"hour": 10, "minute": 32}
